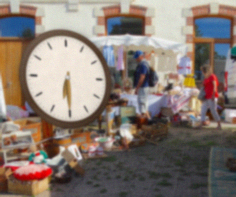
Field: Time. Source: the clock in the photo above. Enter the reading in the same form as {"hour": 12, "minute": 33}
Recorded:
{"hour": 6, "minute": 30}
